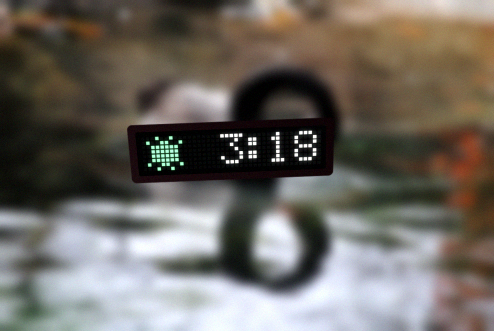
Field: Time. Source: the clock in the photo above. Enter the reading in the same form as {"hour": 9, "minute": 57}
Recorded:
{"hour": 3, "minute": 18}
